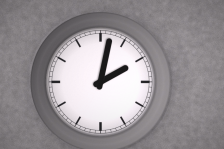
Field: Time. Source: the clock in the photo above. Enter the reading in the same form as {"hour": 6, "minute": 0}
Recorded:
{"hour": 2, "minute": 2}
